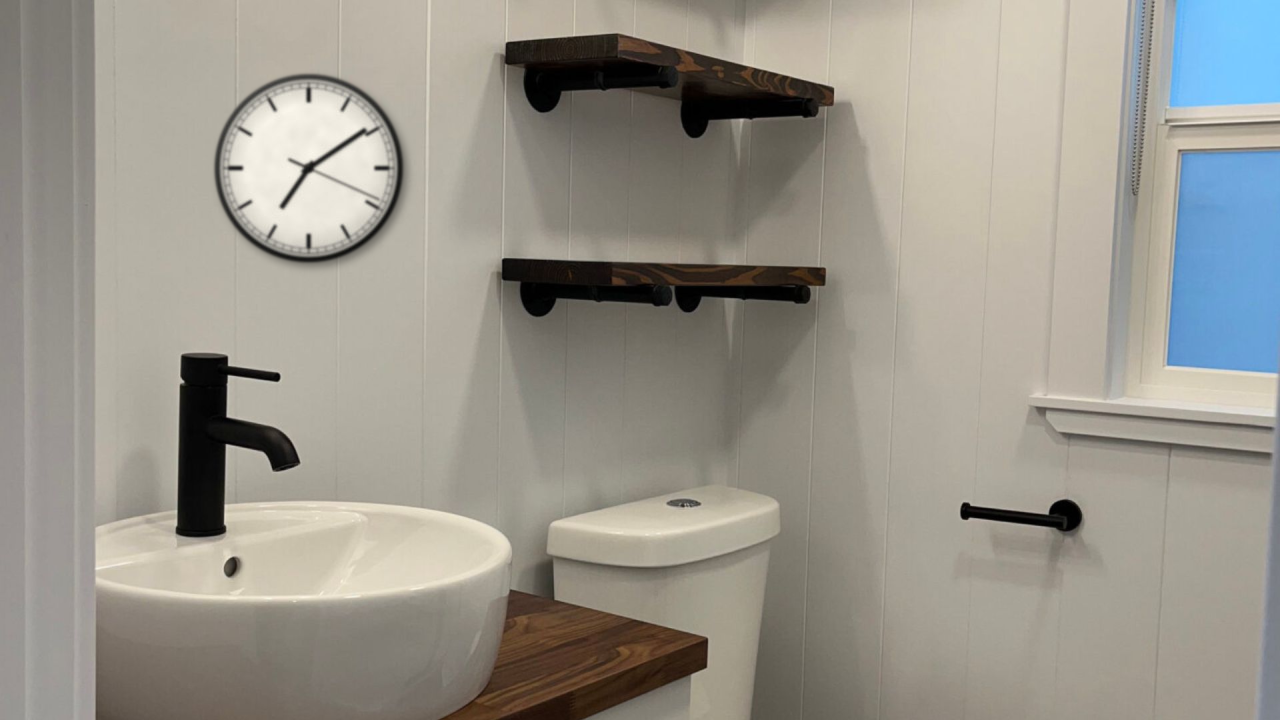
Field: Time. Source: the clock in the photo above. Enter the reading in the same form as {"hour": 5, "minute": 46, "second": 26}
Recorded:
{"hour": 7, "minute": 9, "second": 19}
